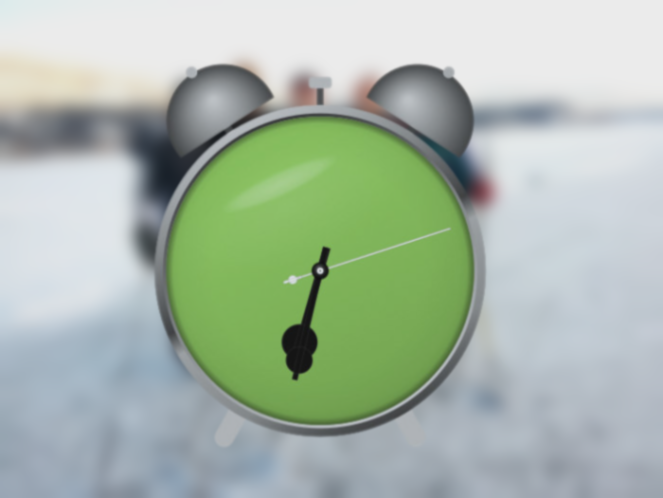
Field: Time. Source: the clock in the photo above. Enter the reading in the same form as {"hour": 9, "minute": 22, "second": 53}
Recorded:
{"hour": 6, "minute": 32, "second": 12}
